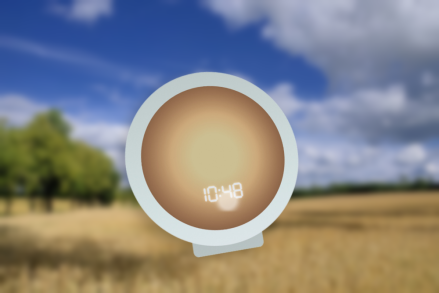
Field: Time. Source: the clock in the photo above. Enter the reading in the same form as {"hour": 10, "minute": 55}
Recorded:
{"hour": 10, "minute": 48}
